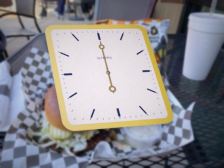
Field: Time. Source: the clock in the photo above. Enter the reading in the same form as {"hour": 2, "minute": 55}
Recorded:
{"hour": 6, "minute": 0}
